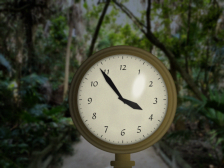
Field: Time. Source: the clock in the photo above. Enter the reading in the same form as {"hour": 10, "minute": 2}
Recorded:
{"hour": 3, "minute": 54}
